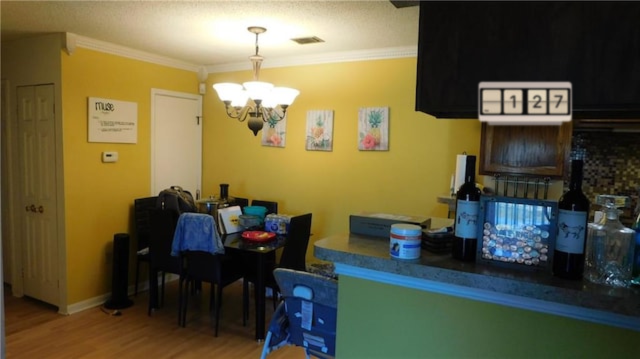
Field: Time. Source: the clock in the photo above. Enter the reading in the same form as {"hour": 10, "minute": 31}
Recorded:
{"hour": 1, "minute": 27}
